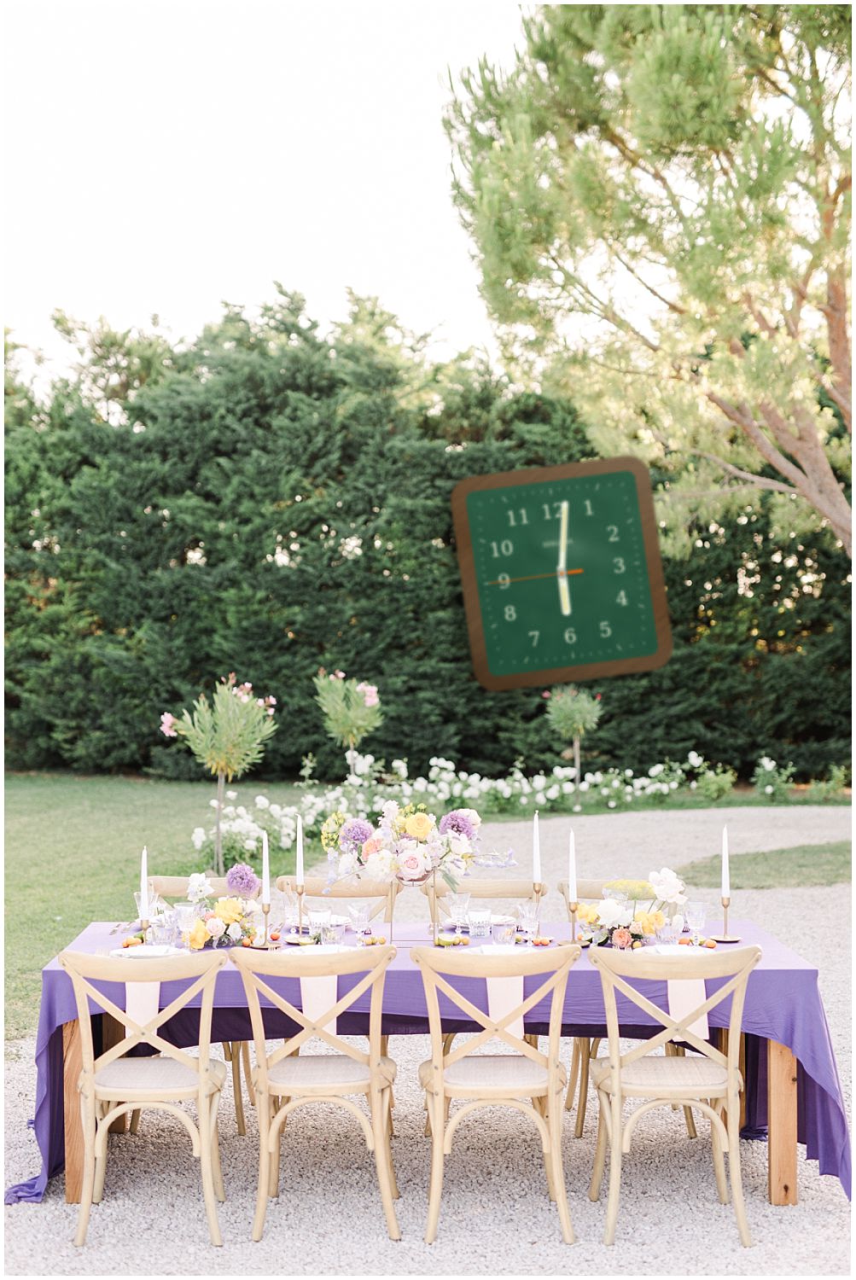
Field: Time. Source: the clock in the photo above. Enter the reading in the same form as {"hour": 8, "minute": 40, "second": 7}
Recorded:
{"hour": 6, "minute": 1, "second": 45}
